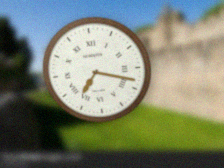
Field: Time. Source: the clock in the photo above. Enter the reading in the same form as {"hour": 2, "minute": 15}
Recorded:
{"hour": 7, "minute": 18}
